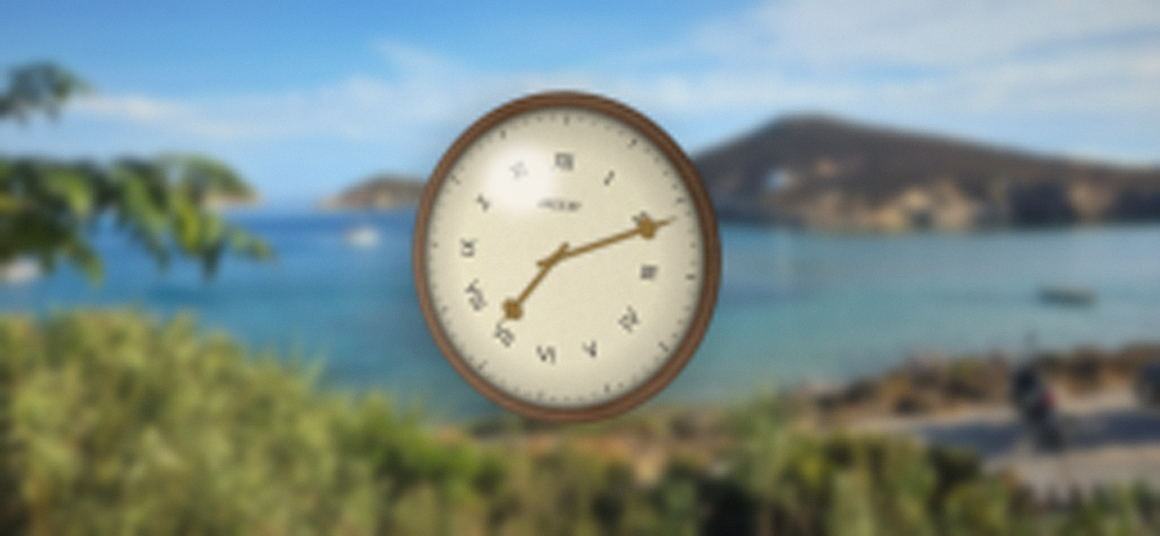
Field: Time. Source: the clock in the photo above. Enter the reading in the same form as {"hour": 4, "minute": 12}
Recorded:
{"hour": 7, "minute": 11}
